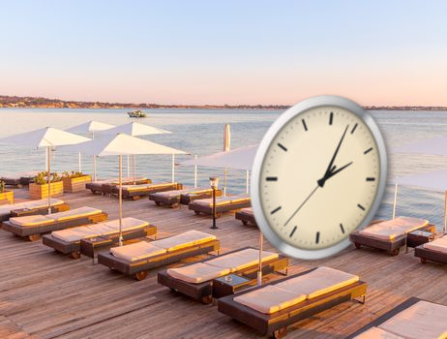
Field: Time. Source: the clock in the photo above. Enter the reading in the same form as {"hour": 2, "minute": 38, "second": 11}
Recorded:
{"hour": 2, "minute": 3, "second": 37}
